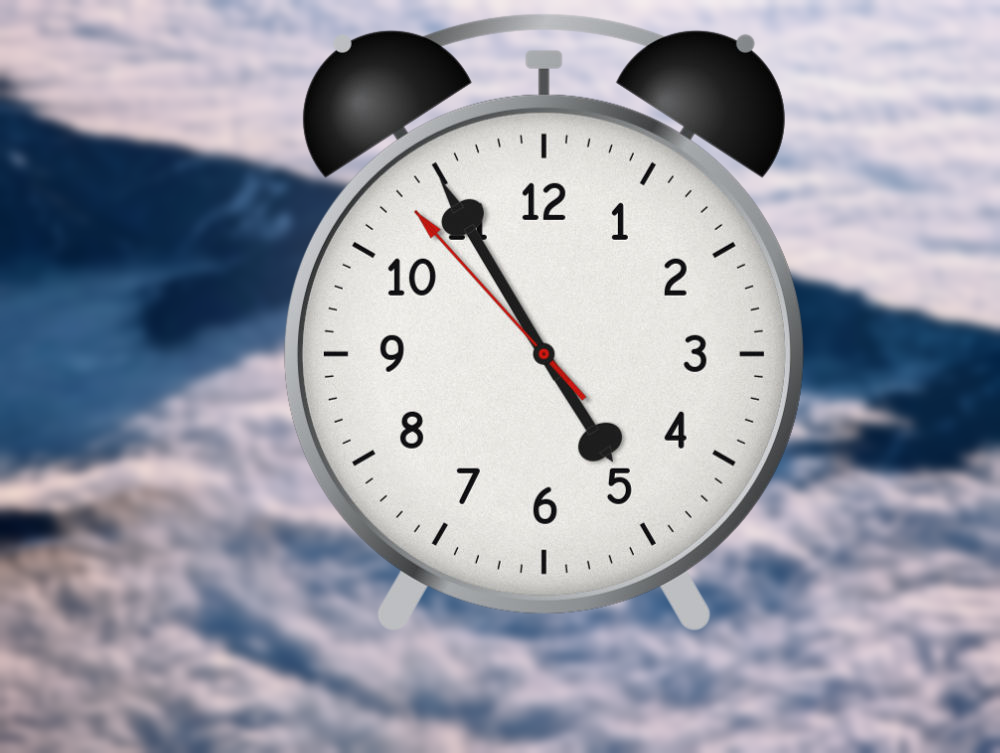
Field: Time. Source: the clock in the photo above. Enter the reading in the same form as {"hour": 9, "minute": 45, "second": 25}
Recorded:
{"hour": 4, "minute": 54, "second": 53}
